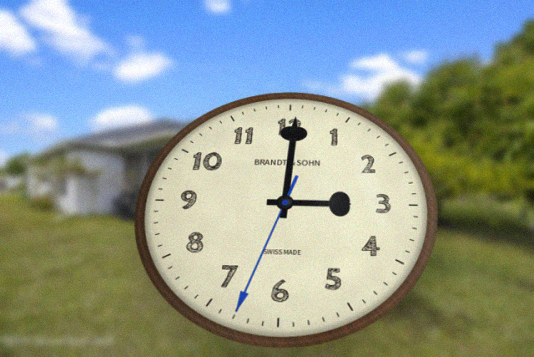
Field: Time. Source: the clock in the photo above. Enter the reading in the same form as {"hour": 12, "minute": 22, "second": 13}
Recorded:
{"hour": 3, "minute": 0, "second": 33}
